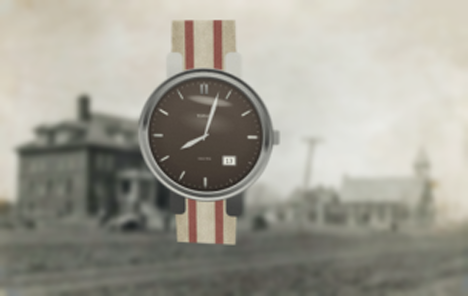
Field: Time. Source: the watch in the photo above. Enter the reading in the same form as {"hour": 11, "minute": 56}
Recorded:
{"hour": 8, "minute": 3}
